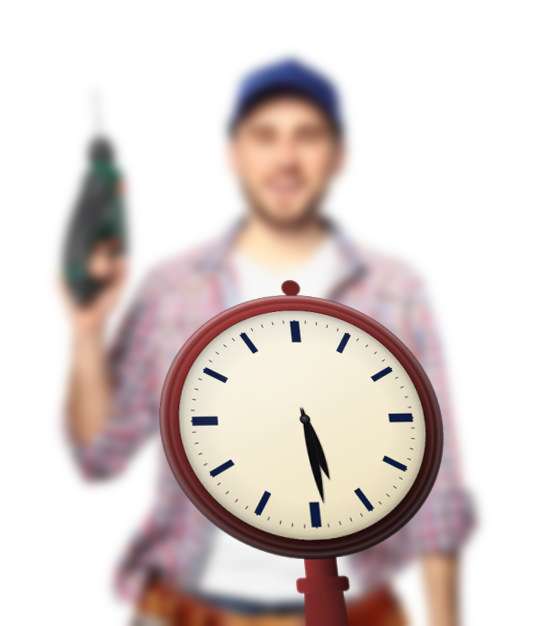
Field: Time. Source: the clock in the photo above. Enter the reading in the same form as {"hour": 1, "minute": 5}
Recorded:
{"hour": 5, "minute": 29}
